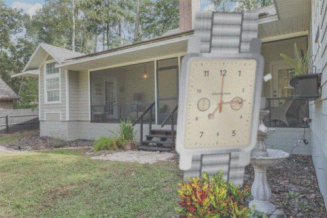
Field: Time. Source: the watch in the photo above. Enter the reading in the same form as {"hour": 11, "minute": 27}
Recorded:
{"hour": 7, "minute": 14}
